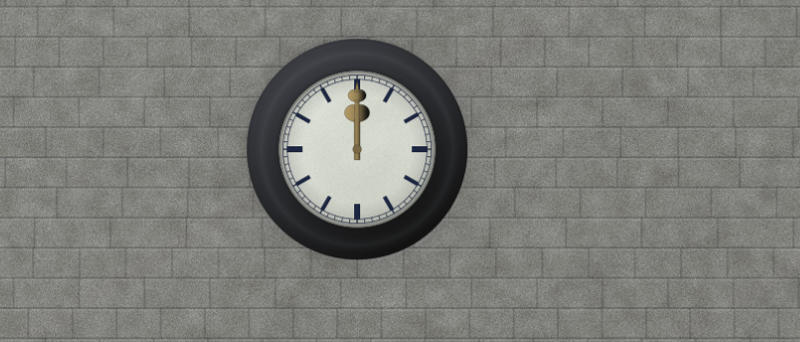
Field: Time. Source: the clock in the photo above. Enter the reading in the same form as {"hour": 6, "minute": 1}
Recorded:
{"hour": 12, "minute": 0}
